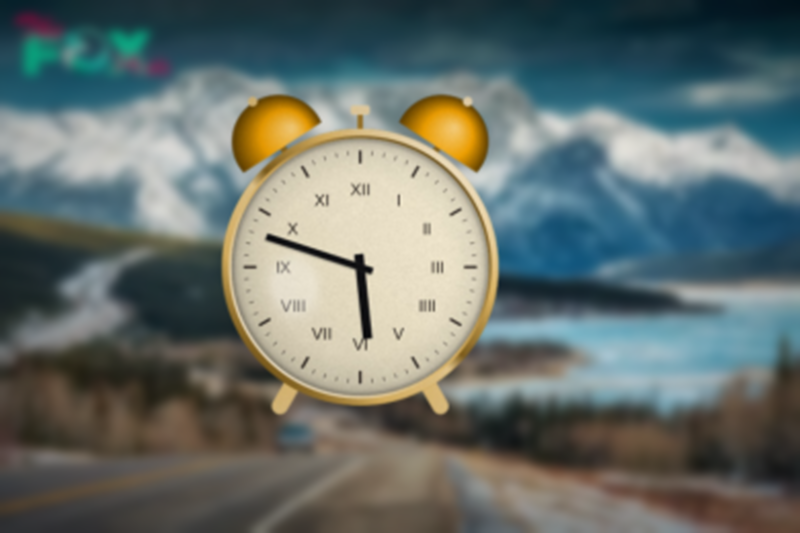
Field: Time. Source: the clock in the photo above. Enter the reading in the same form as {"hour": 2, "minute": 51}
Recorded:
{"hour": 5, "minute": 48}
